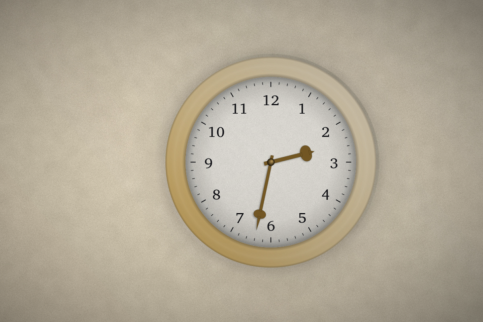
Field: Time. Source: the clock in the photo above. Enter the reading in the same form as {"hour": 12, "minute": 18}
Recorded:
{"hour": 2, "minute": 32}
